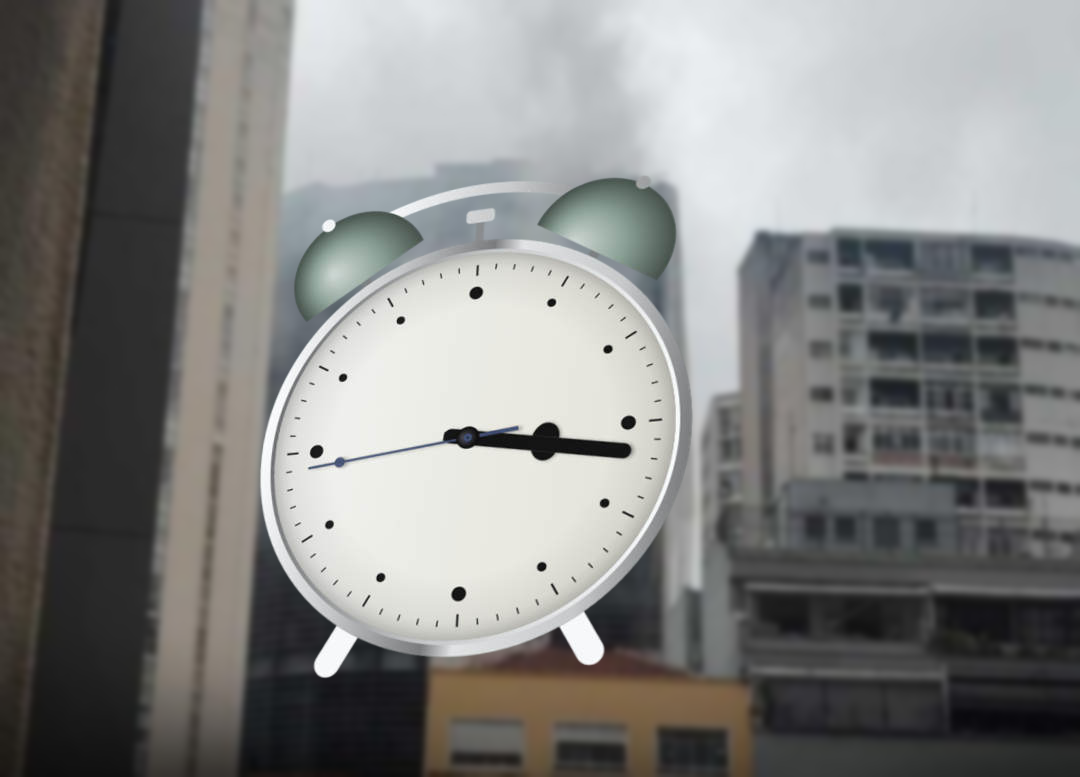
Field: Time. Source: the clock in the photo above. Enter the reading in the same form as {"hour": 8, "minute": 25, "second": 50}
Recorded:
{"hour": 3, "minute": 16, "second": 44}
